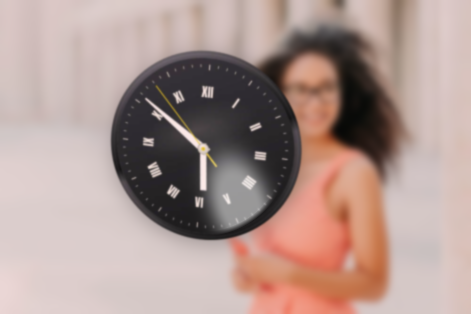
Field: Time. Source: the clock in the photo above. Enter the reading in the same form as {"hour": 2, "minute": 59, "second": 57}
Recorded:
{"hour": 5, "minute": 50, "second": 53}
